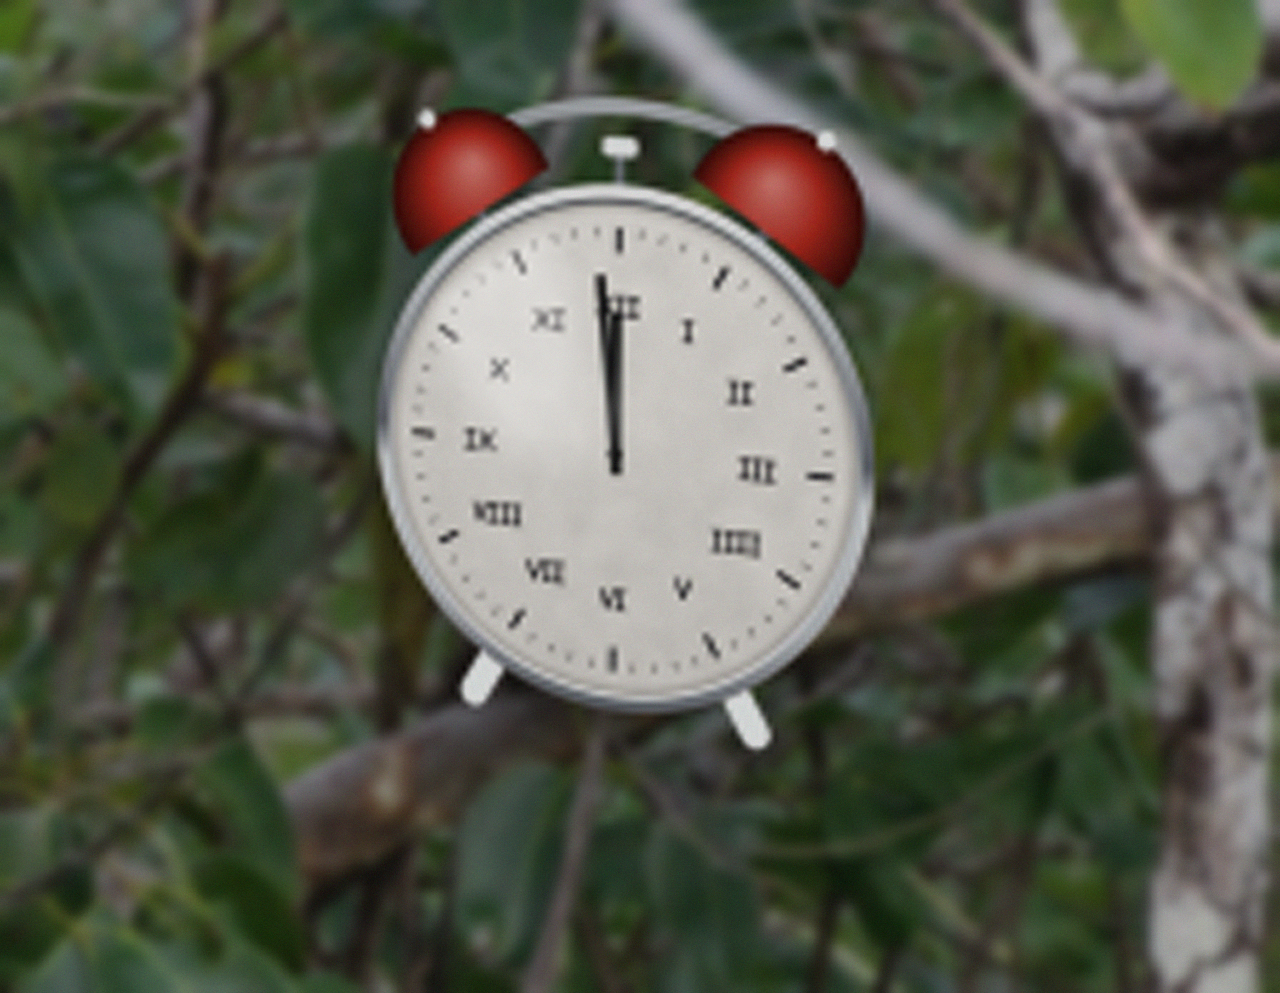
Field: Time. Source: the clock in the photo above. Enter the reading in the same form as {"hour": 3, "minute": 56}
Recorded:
{"hour": 11, "minute": 59}
